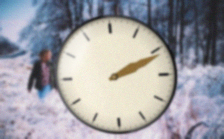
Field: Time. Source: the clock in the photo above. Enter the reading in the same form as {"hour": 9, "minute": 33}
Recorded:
{"hour": 2, "minute": 11}
